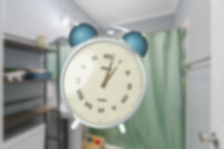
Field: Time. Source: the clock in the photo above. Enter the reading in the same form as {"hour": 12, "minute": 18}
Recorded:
{"hour": 1, "minute": 2}
